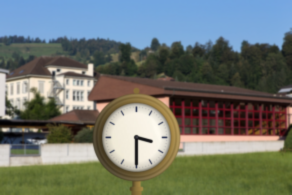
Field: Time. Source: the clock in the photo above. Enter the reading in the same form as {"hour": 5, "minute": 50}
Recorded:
{"hour": 3, "minute": 30}
